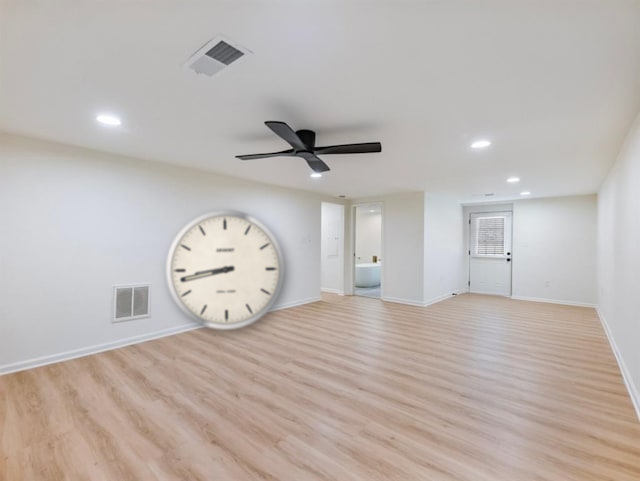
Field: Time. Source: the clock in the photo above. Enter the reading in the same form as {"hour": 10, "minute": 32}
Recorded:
{"hour": 8, "minute": 43}
